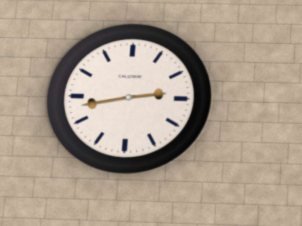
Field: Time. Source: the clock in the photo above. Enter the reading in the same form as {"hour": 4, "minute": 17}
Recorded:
{"hour": 2, "minute": 43}
